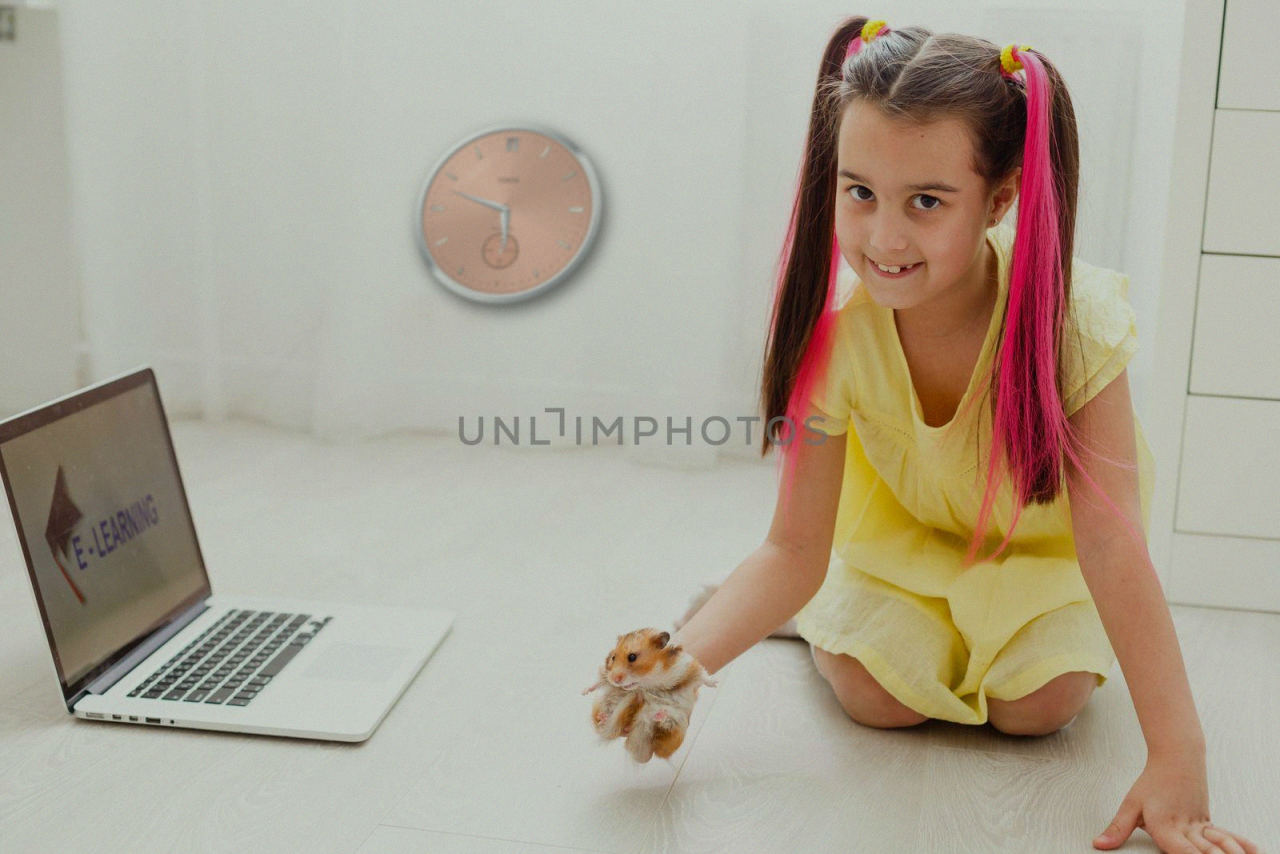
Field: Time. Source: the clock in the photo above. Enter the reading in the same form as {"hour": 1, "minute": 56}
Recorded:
{"hour": 5, "minute": 48}
